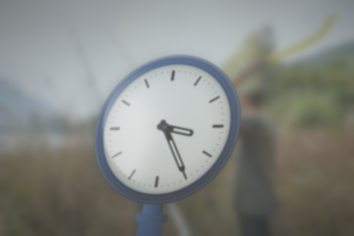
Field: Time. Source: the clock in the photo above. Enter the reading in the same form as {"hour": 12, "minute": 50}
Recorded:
{"hour": 3, "minute": 25}
